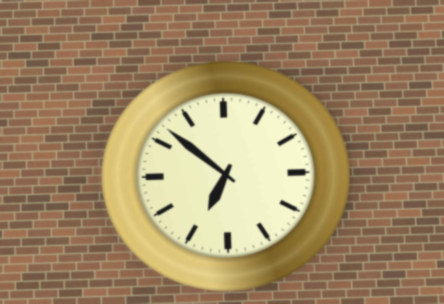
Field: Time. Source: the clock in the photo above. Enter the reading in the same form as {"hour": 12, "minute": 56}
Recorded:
{"hour": 6, "minute": 52}
